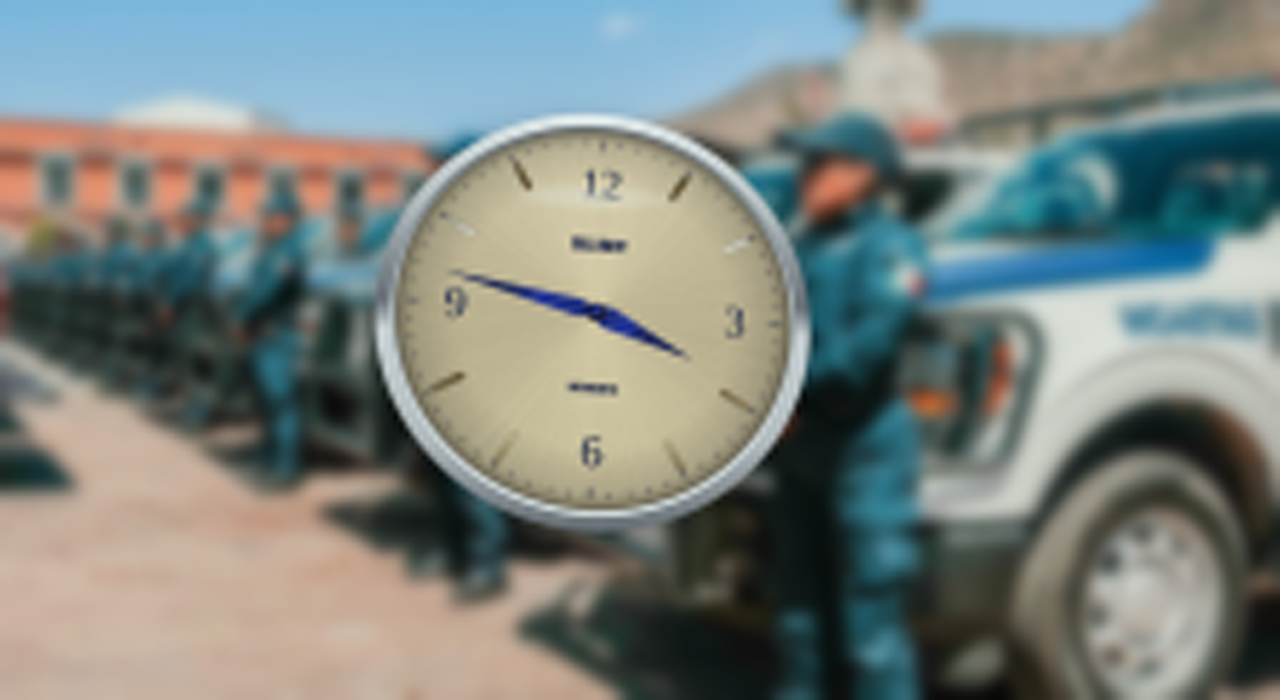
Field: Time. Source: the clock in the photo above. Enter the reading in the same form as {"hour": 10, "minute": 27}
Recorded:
{"hour": 3, "minute": 47}
